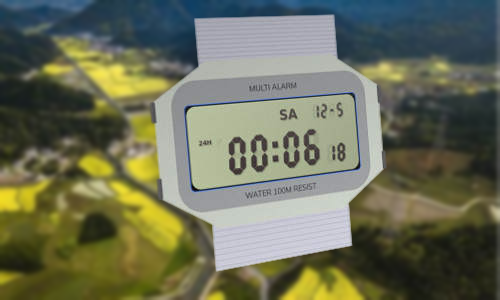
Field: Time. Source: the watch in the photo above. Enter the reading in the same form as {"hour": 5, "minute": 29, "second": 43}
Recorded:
{"hour": 0, "minute": 6, "second": 18}
